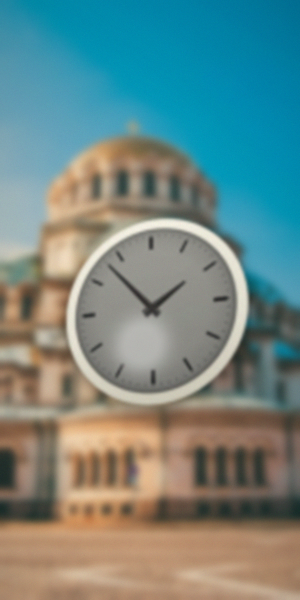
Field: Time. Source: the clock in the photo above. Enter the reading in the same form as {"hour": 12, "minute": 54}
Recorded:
{"hour": 1, "minute": 53}
